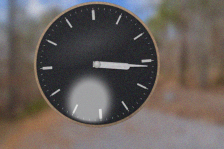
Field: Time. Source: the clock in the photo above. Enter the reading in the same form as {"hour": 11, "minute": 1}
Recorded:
{"hour": 3, "minute": 16}
